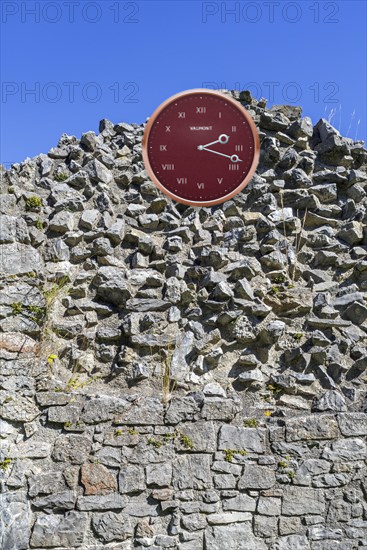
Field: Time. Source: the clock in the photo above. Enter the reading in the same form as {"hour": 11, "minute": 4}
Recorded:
{"hour": 2, "minute": 18}
